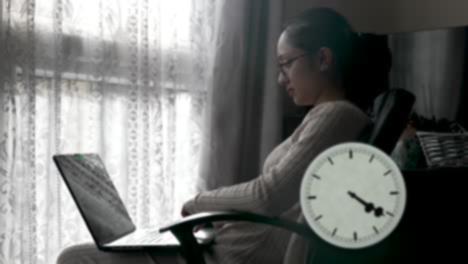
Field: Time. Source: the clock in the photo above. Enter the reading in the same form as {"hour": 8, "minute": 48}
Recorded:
{"hour": 4, "minute": 21}
